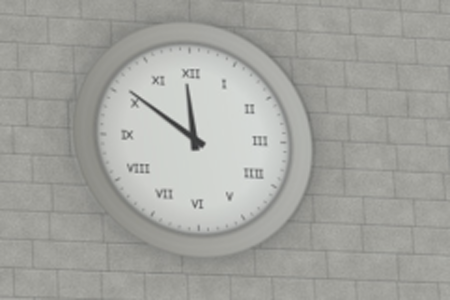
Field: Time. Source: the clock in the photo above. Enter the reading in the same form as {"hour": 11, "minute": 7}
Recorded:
{"hour": 11, "minute": 51}
